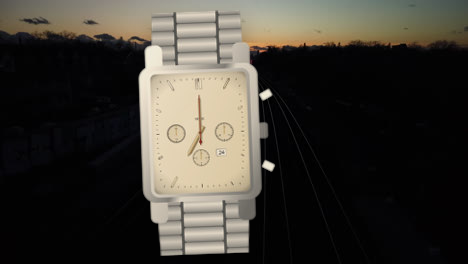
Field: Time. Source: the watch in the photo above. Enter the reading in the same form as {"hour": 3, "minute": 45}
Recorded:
{"hour": 7, "minute": 0}
